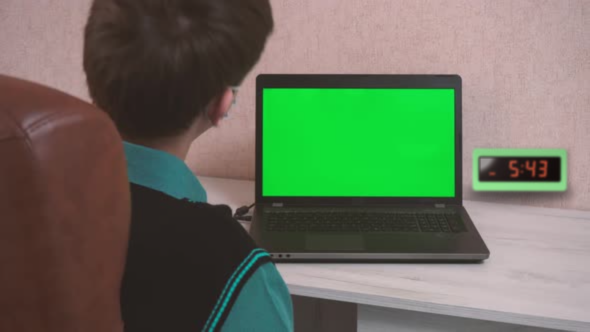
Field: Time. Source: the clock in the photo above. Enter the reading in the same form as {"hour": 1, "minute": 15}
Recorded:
{"hour": 5, "minute": 43}
